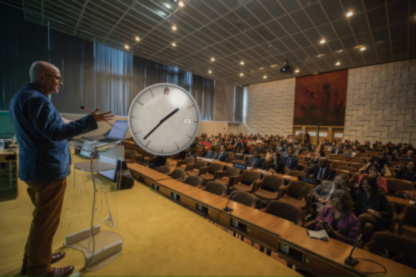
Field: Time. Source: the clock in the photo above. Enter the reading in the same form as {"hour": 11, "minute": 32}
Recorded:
{"hour": 1, "minute": 37}
